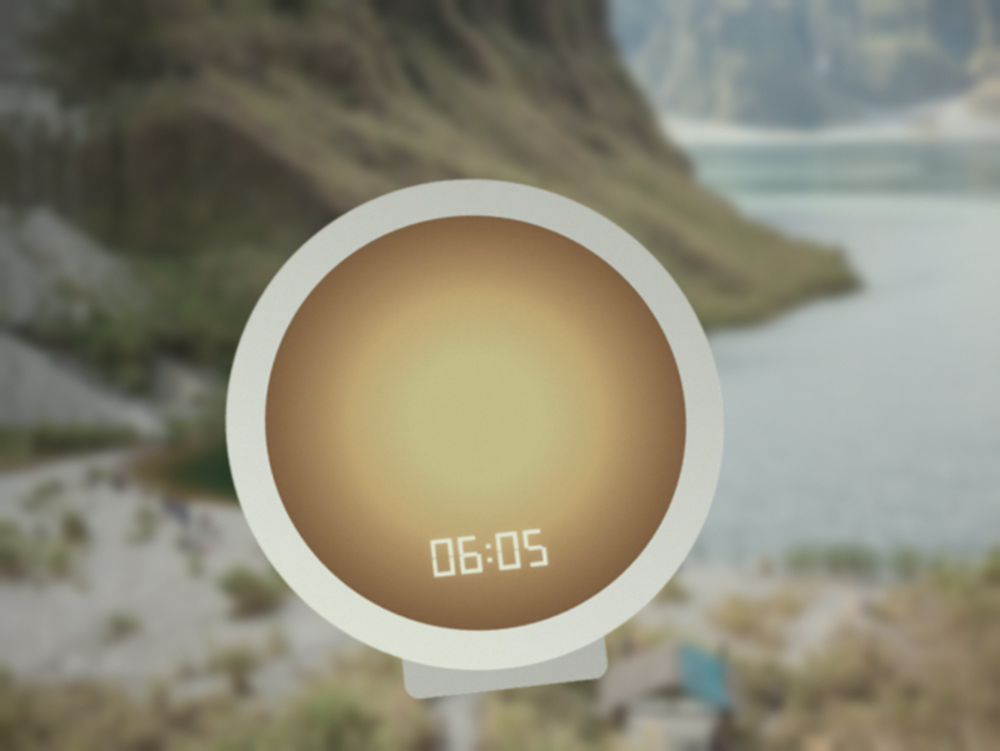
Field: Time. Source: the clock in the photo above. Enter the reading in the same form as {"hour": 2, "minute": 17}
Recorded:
{"hour": 6, "minute": 5}
